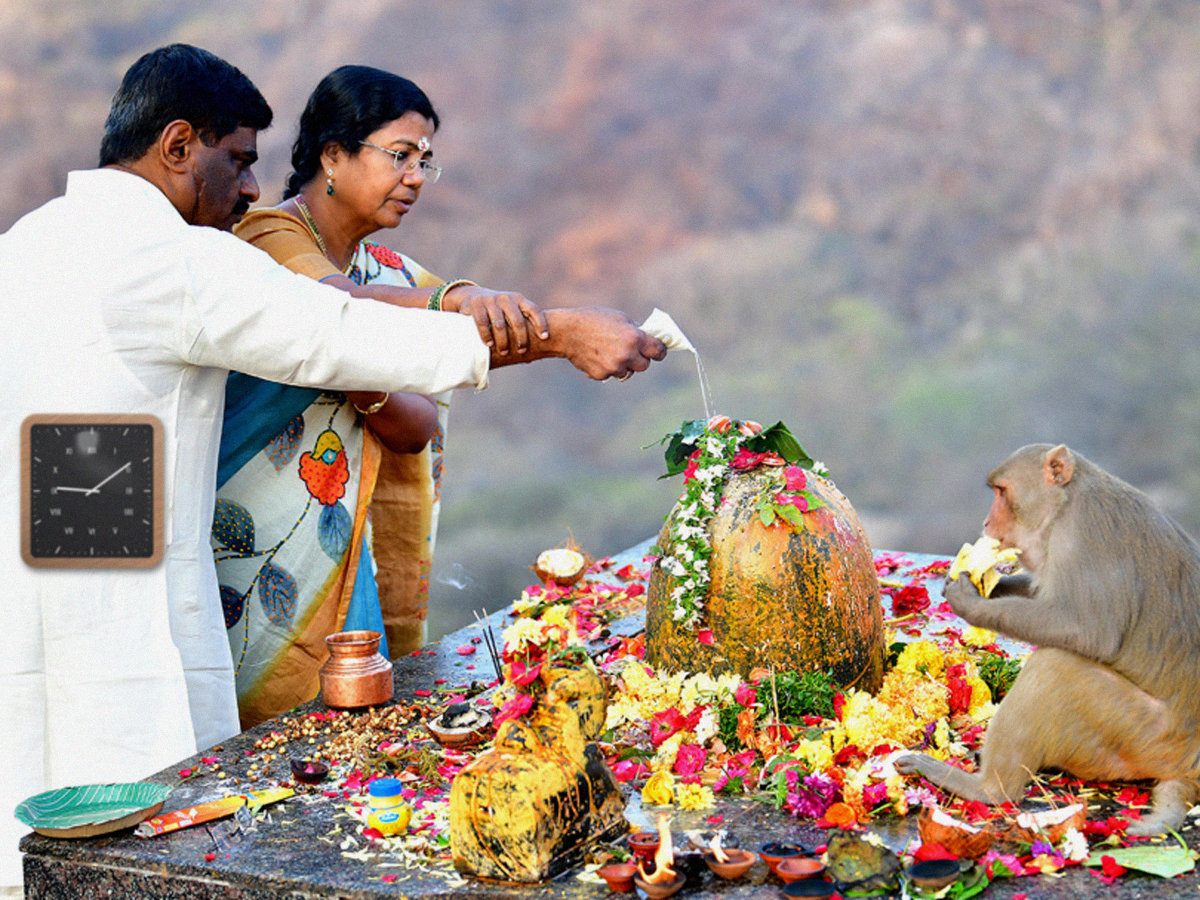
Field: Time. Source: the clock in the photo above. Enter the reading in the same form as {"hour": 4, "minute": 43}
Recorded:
{"hour": 9, "minute": 9}
